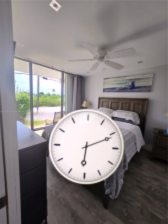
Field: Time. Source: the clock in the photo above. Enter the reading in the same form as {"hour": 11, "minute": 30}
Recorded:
{"hour": 6, "minute": 11}
